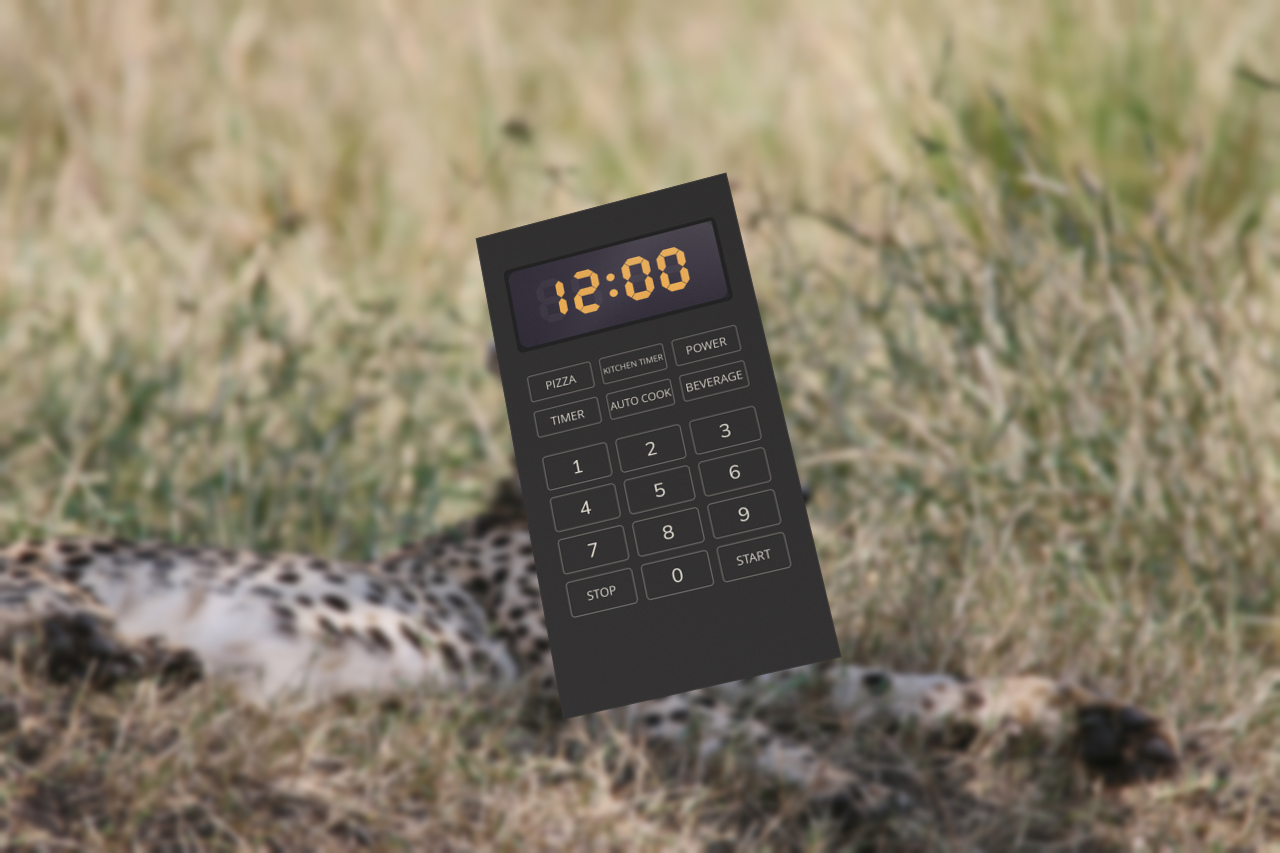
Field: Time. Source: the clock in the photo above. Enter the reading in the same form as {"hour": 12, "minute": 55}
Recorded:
{"hour": 12, "minute": 0}
